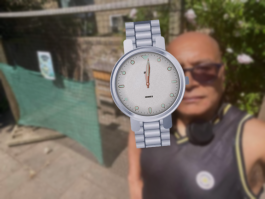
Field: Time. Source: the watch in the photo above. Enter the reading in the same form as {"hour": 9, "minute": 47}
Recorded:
{"hour": 12, "minute": 1}
